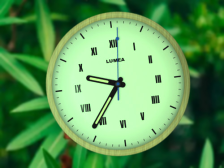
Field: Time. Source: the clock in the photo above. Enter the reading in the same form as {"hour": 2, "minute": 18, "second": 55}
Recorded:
{"hour": 9, "minute": 36, "second": 1}
